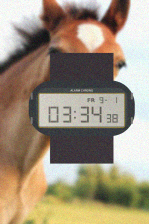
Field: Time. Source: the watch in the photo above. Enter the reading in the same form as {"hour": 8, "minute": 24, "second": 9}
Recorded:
{"hour": 3, "minute": 34, "second": 38}
